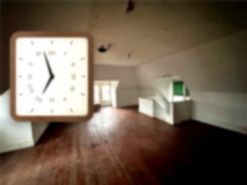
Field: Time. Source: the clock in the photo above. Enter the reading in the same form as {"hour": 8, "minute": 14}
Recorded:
{"hour": 6, "minute": 57}
